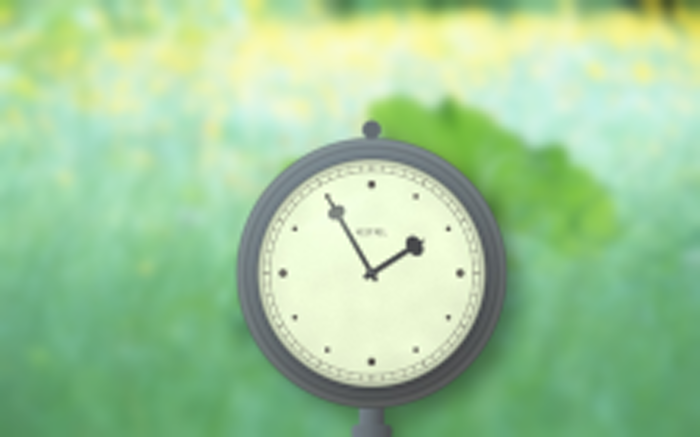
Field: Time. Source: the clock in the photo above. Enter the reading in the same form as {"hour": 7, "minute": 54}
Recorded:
{"hour": 1, "minute": 55}
